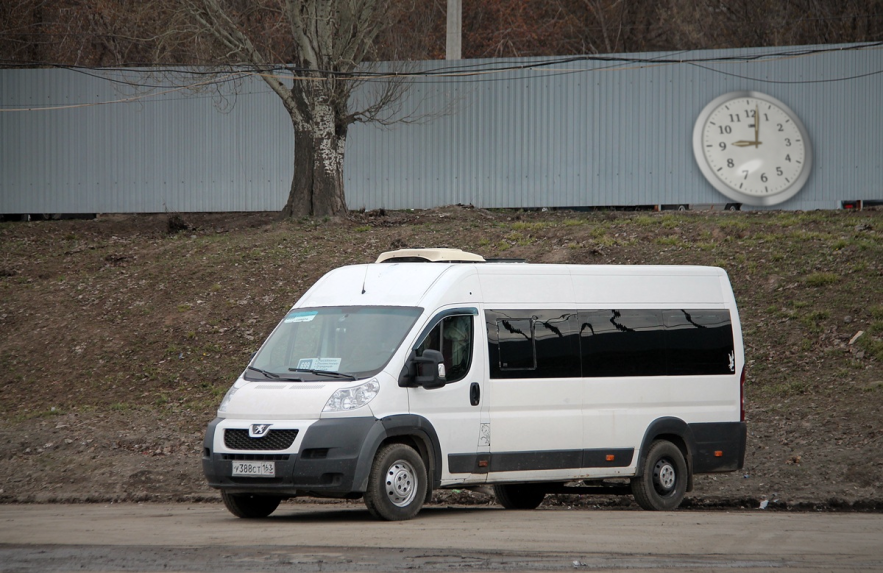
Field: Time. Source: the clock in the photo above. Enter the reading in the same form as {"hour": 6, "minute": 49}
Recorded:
{"hour": 9, "minute": 2}
